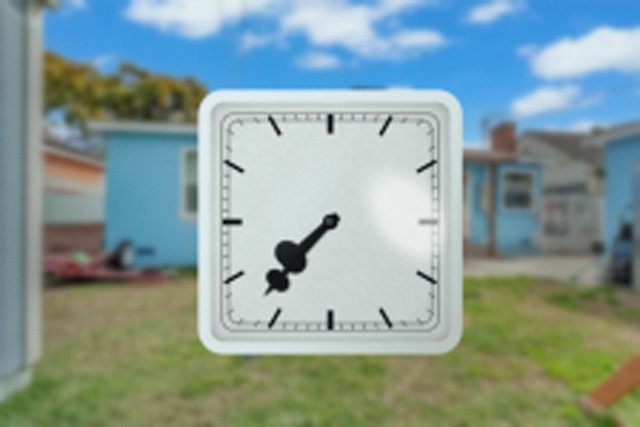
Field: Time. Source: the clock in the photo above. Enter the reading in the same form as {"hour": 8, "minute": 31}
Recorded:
{"hour": 7, "minute": 37}
